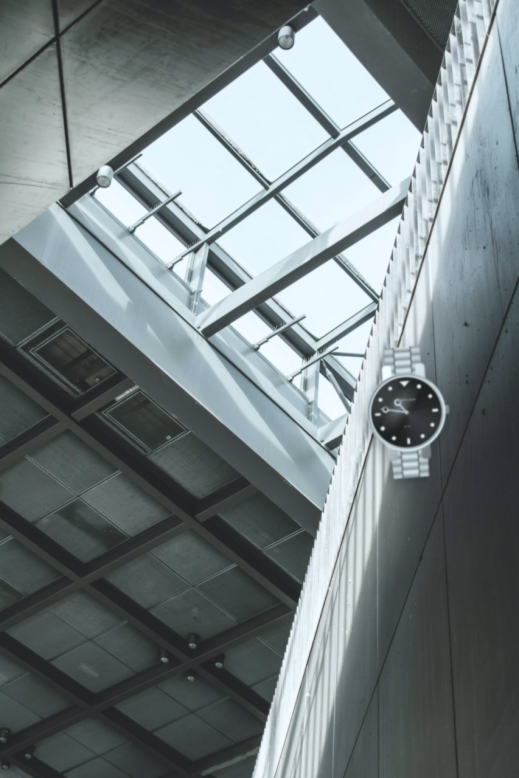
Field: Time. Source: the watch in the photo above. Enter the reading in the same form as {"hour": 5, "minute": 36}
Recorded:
{"hour": 10, "minute": 47}
